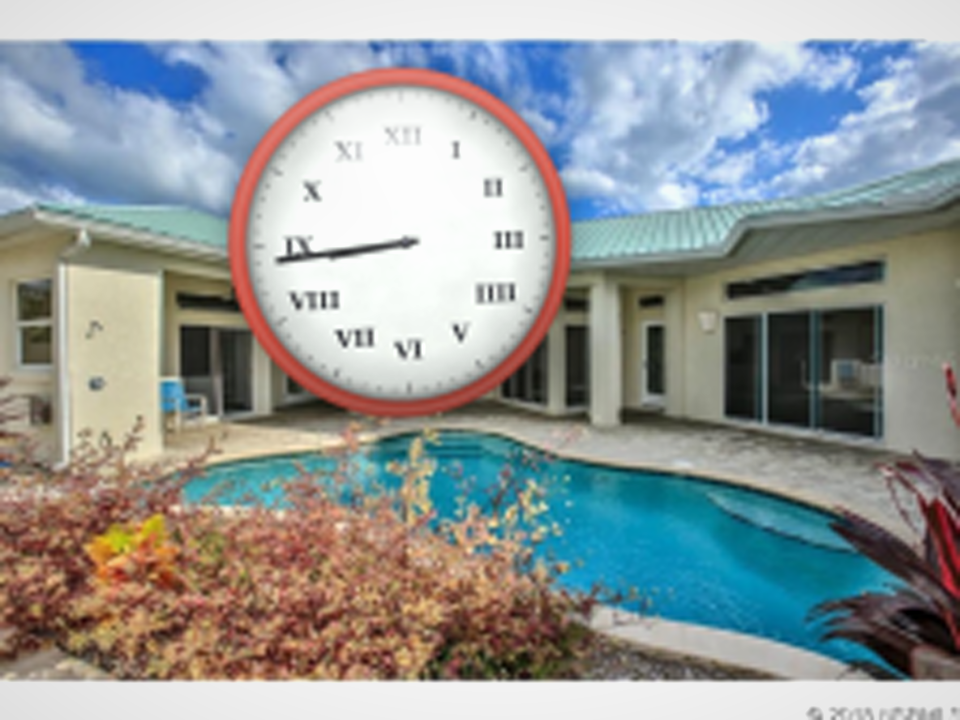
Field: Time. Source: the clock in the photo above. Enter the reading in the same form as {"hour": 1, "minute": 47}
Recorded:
{"hour": 8, "minute": 44}
